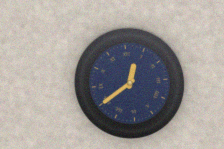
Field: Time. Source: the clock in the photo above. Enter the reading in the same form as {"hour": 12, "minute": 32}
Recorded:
{"hour": 12, "minute": 40}
